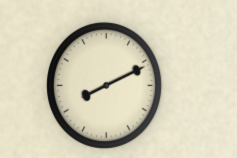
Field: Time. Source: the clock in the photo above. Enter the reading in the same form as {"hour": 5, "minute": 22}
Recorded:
{"hour": 8, "minute": 11}
